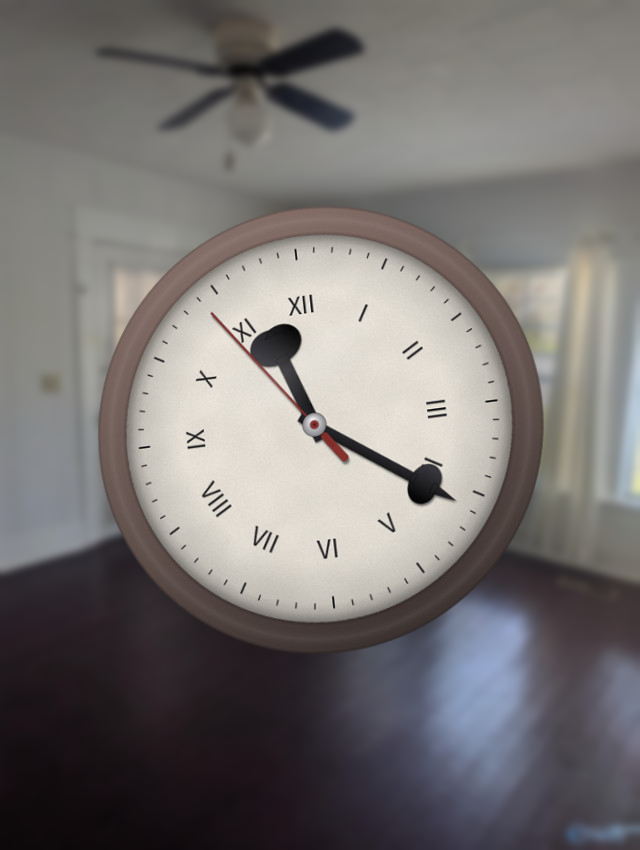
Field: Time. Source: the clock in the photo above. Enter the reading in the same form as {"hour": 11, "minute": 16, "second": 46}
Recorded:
{"hour": 11, "minute": 20, "second": 54}
